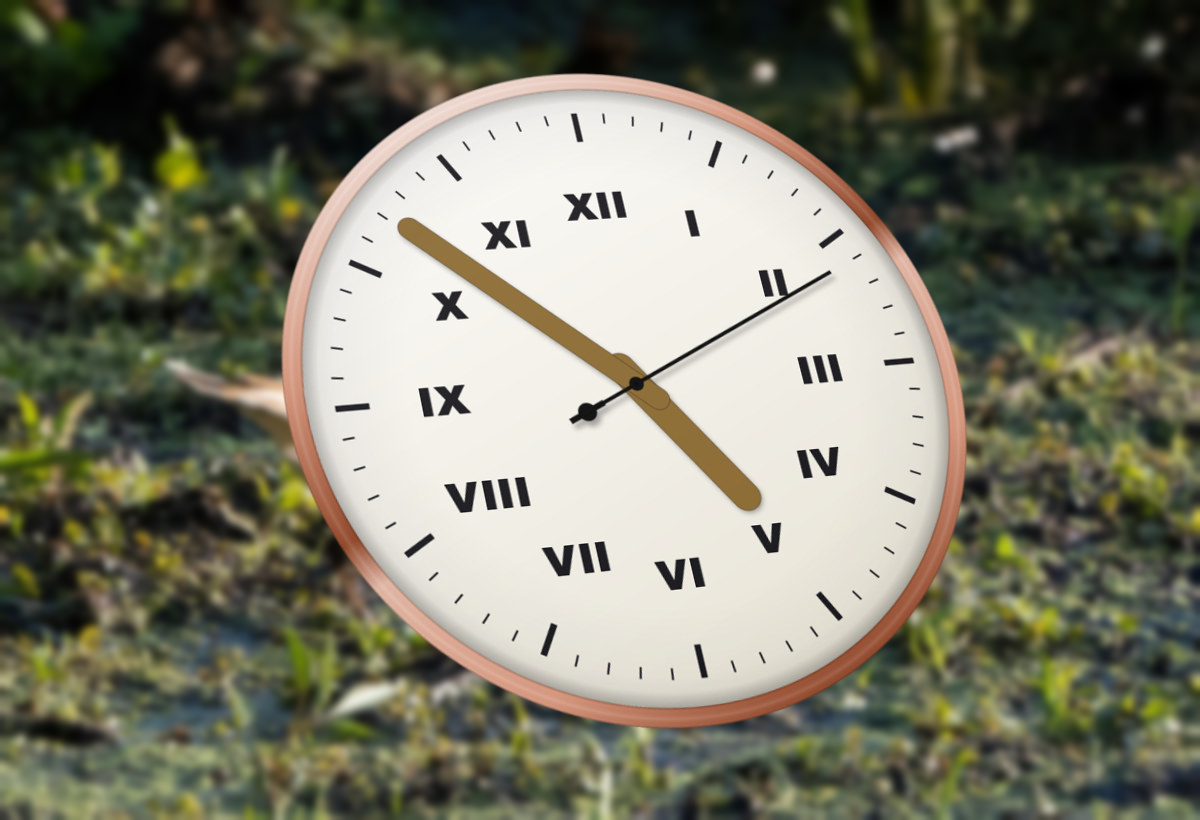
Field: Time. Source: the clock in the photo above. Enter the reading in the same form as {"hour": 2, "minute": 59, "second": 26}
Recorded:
{"hour": 4, "minute": 52, "second": 11}
